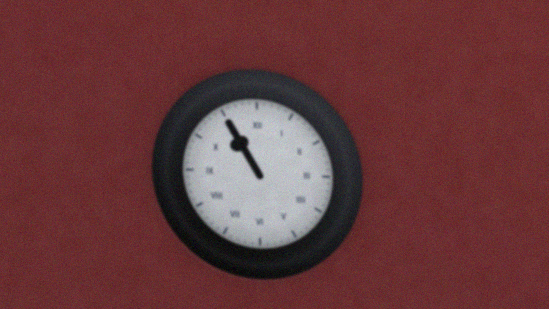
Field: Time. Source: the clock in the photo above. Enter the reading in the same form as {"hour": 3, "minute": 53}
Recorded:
{"hour": 10, "minute": 55}
